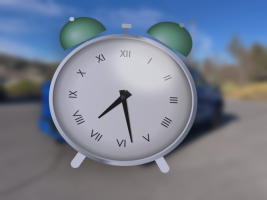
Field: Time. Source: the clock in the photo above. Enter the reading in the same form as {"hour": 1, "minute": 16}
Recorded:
{"hour": 7, "minute": 28}
